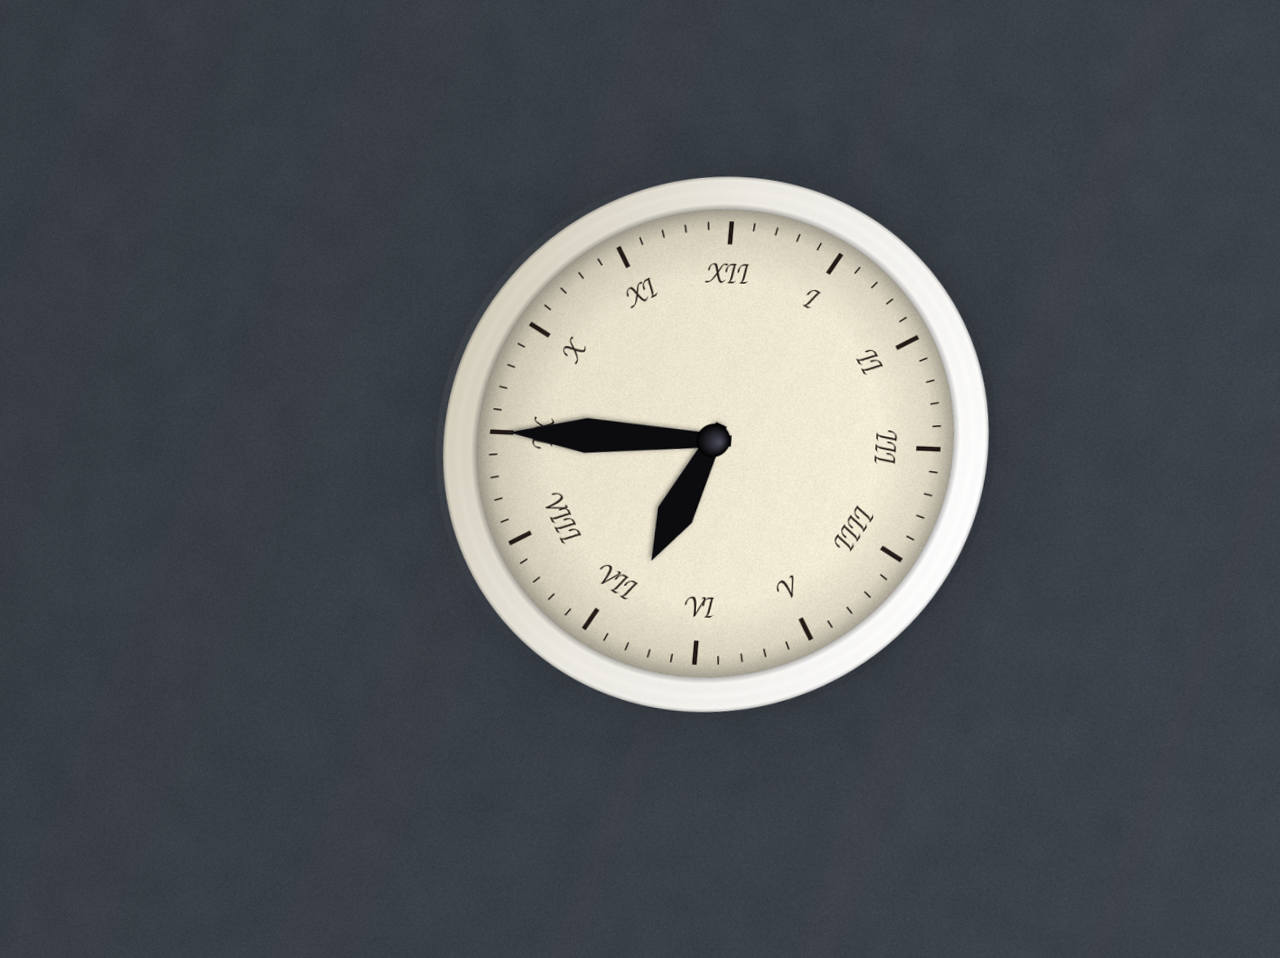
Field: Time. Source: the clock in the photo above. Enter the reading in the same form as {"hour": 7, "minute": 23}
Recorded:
{"hour": 6, "minute": 45}
